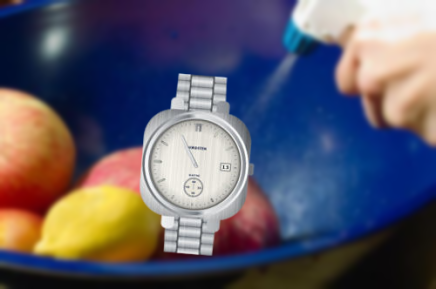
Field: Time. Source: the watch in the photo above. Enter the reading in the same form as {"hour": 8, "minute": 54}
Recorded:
{"hour": 10, "minute": 55}
